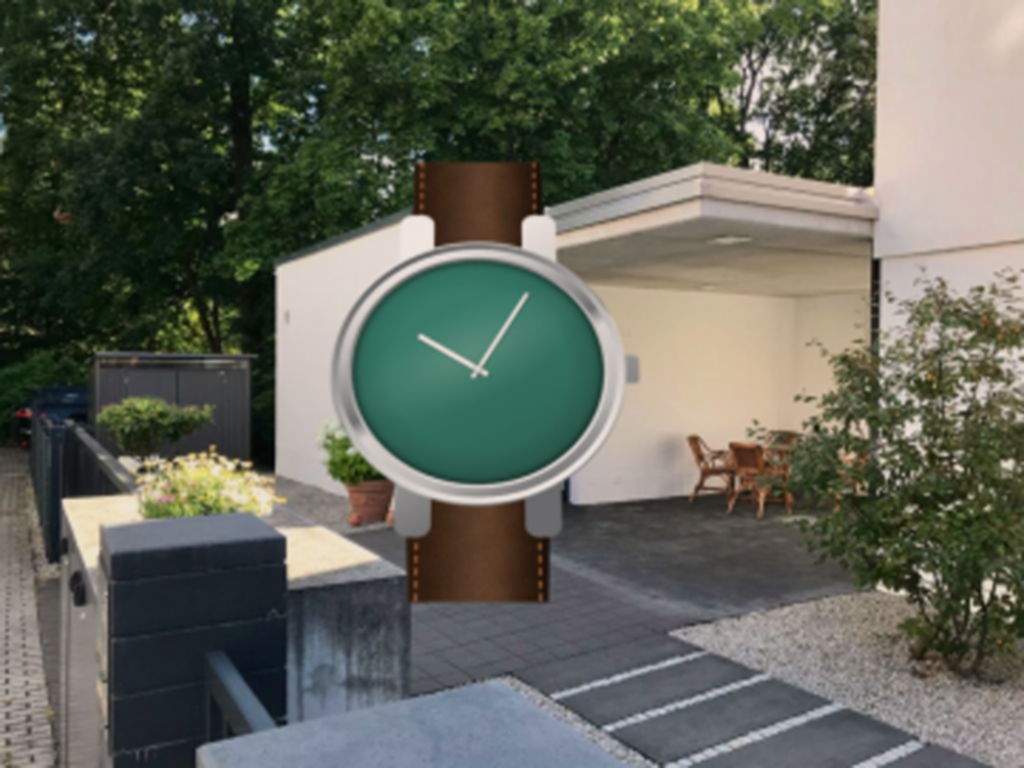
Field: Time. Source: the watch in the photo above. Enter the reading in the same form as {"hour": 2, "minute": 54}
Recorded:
{"hour": 10, "minute": 5}
